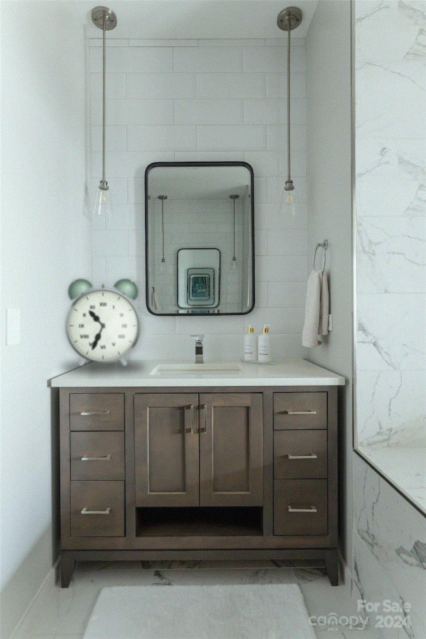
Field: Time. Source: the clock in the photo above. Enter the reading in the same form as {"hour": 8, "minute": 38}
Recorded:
{"hour": 10, "minute": 34}
